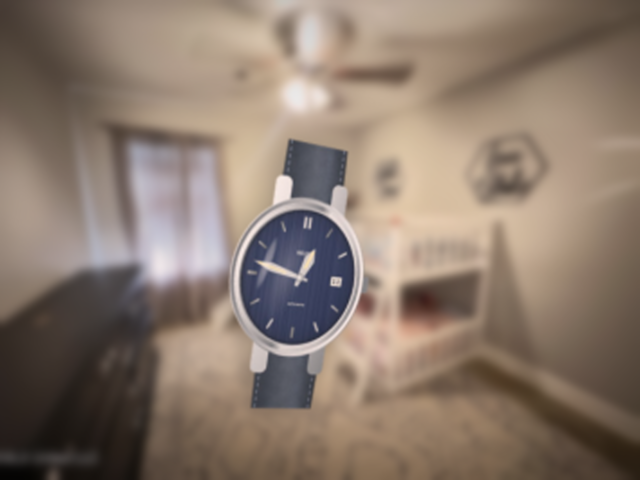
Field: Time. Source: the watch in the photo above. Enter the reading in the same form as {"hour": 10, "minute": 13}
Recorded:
{"hour": 12, "minute": 47}
